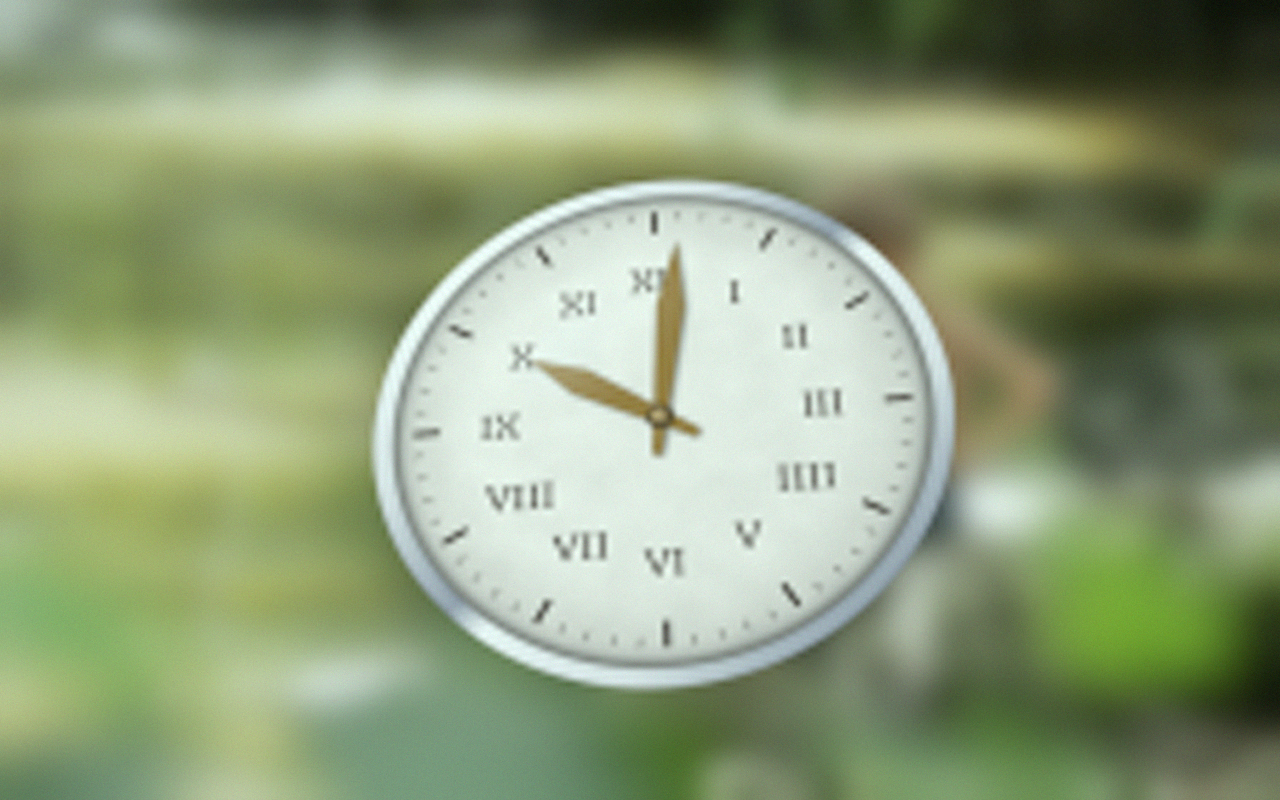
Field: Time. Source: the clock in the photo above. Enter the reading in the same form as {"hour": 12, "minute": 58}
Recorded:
{"hour": 10, "minute": 1}
